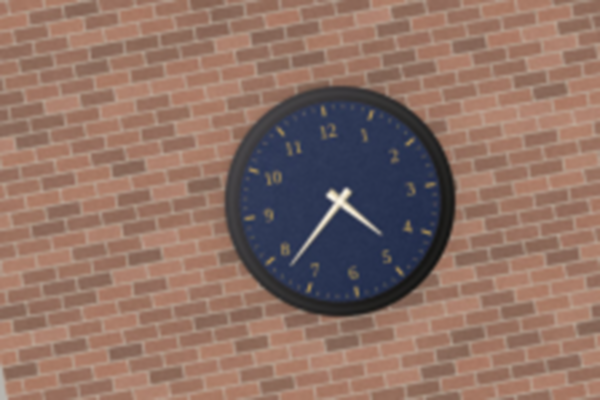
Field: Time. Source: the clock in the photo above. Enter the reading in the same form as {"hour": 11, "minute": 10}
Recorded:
{"hour": 4, "minute": 38}
